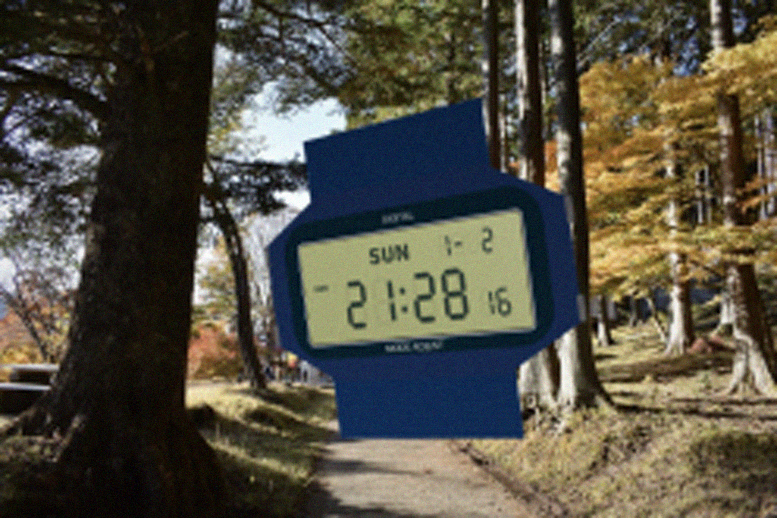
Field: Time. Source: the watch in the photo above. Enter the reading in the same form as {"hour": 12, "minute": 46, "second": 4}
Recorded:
{"hour": 21, "minute": 28, "second": 16}
